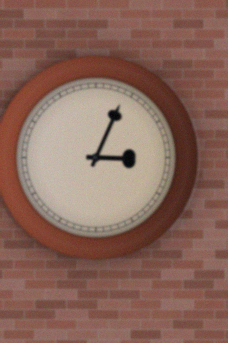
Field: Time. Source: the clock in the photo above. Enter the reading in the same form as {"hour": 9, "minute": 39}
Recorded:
{"hour": 3, "minute": 4}
